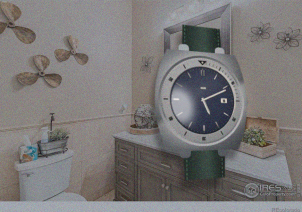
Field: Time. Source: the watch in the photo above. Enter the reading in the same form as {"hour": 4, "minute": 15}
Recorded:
{"hour": 5, "minute": 11}
